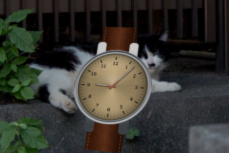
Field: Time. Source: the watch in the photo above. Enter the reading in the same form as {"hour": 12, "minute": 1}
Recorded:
{"hour": 9, "minute": 7}
